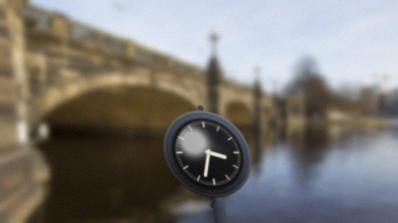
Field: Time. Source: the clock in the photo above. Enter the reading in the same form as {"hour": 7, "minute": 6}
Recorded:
{"hour": 3, "minute": 33}
